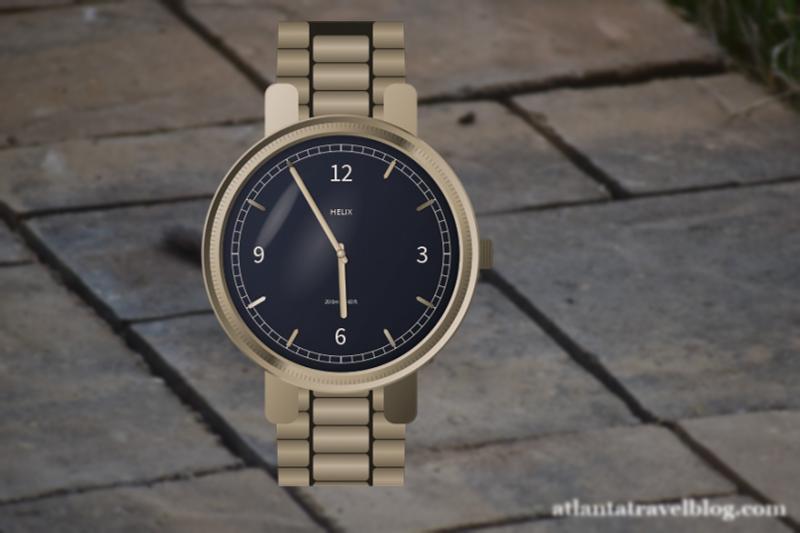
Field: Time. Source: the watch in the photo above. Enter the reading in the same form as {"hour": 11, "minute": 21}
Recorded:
{"hour": 5, "minute": 55}
